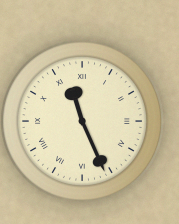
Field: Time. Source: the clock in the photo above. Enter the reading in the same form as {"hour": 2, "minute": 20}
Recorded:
{"hour": 11, "minute": 26}
